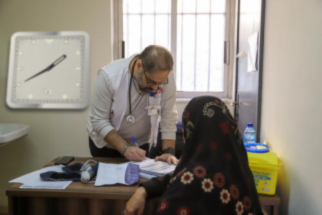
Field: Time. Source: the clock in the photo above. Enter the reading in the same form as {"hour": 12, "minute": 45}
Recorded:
{"hour": 1, "minute": 40}
